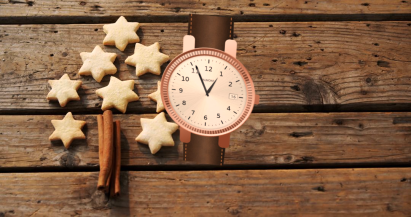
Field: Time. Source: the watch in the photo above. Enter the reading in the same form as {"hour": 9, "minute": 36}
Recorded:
{"hour": 12, "minute": 56}
